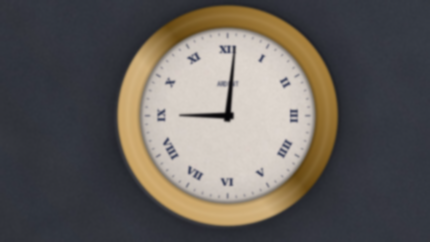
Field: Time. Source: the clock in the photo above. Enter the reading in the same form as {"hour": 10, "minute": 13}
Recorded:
{"hour": 9, "minute": 1}
